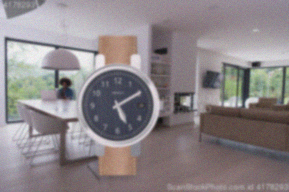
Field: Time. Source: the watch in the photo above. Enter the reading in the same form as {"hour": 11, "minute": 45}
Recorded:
{"hour": 5, "minute": 10}
